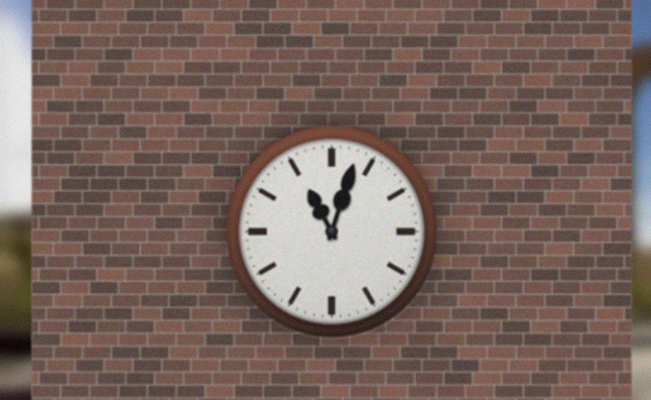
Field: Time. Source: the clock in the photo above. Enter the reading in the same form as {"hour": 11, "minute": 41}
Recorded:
{"hour": 11, "minute": 3}
